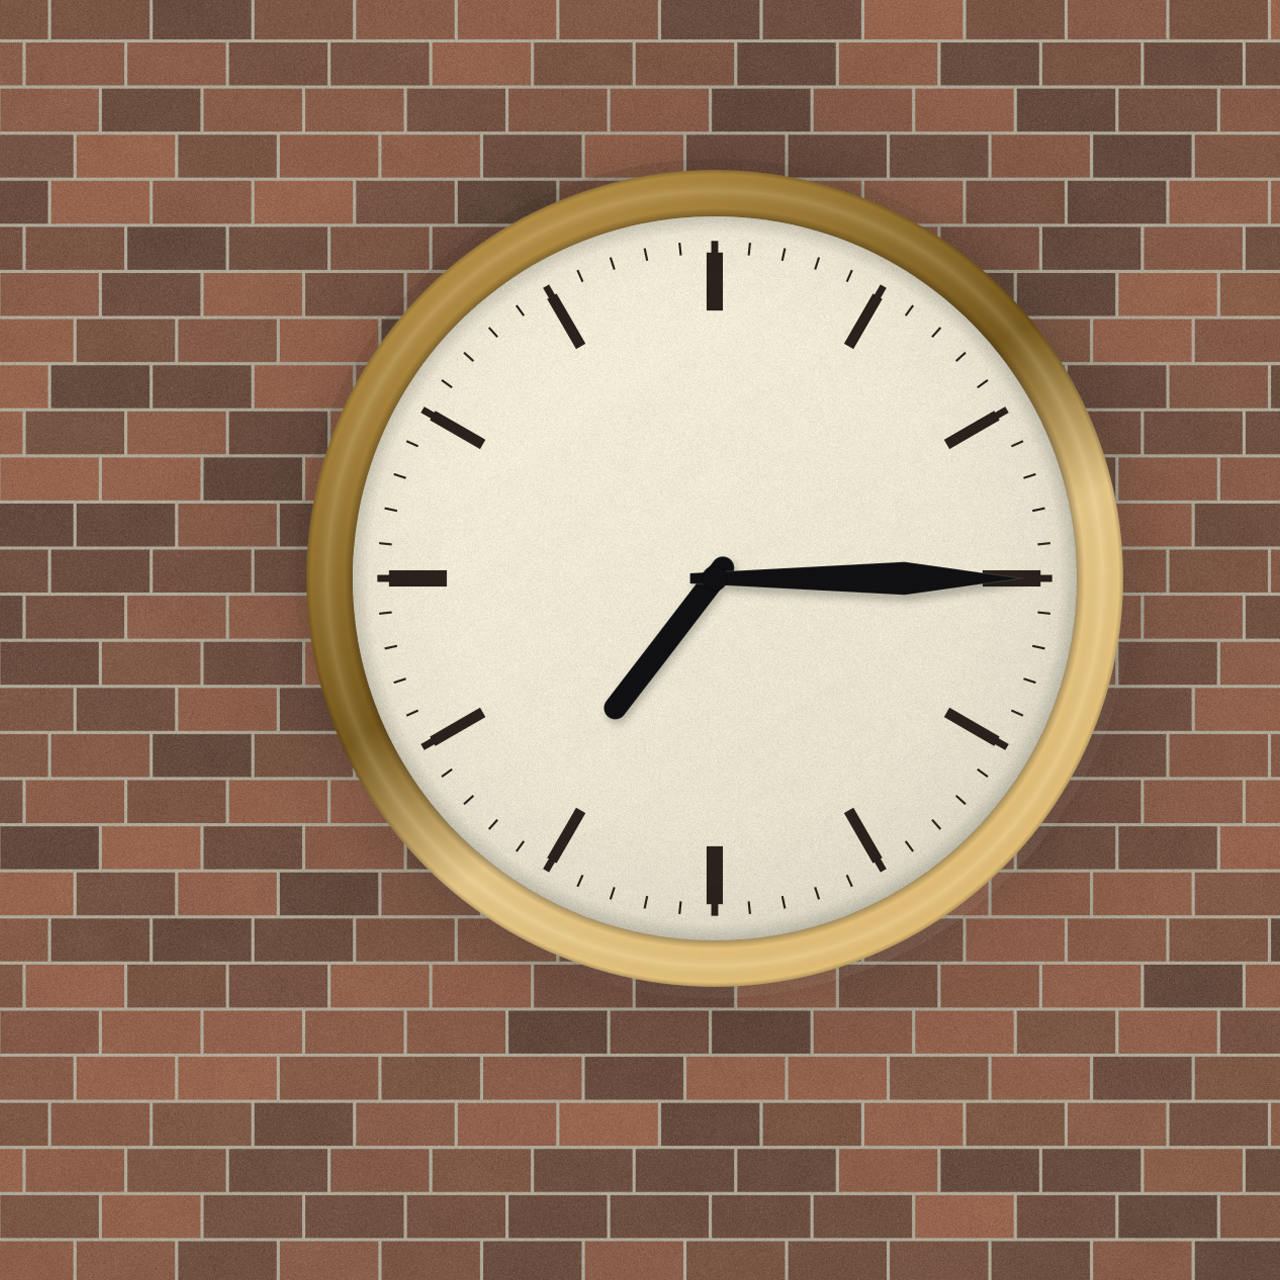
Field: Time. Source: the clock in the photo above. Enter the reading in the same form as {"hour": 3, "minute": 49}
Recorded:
{"hour": 7, "minute": 15}
